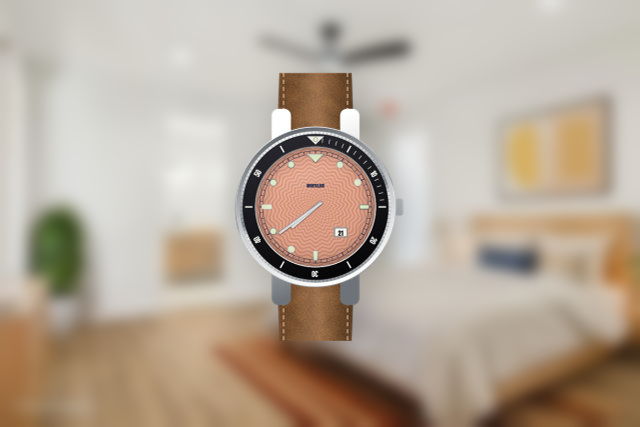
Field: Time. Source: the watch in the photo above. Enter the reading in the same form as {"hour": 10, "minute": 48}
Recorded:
{"hour": 7, "minute": 39}
